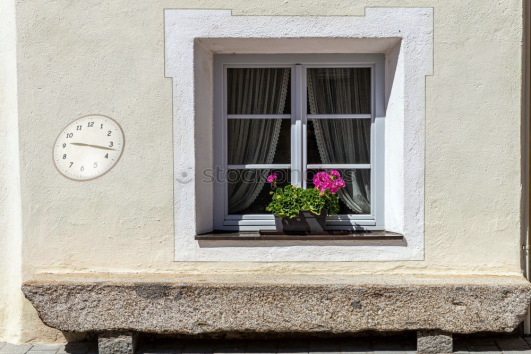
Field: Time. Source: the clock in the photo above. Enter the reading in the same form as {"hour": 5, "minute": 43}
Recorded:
{"hour": 9, "minute": 17}
